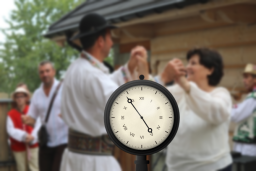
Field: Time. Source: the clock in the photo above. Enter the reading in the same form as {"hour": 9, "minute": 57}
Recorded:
{"hour": 4, "minute": 54}
